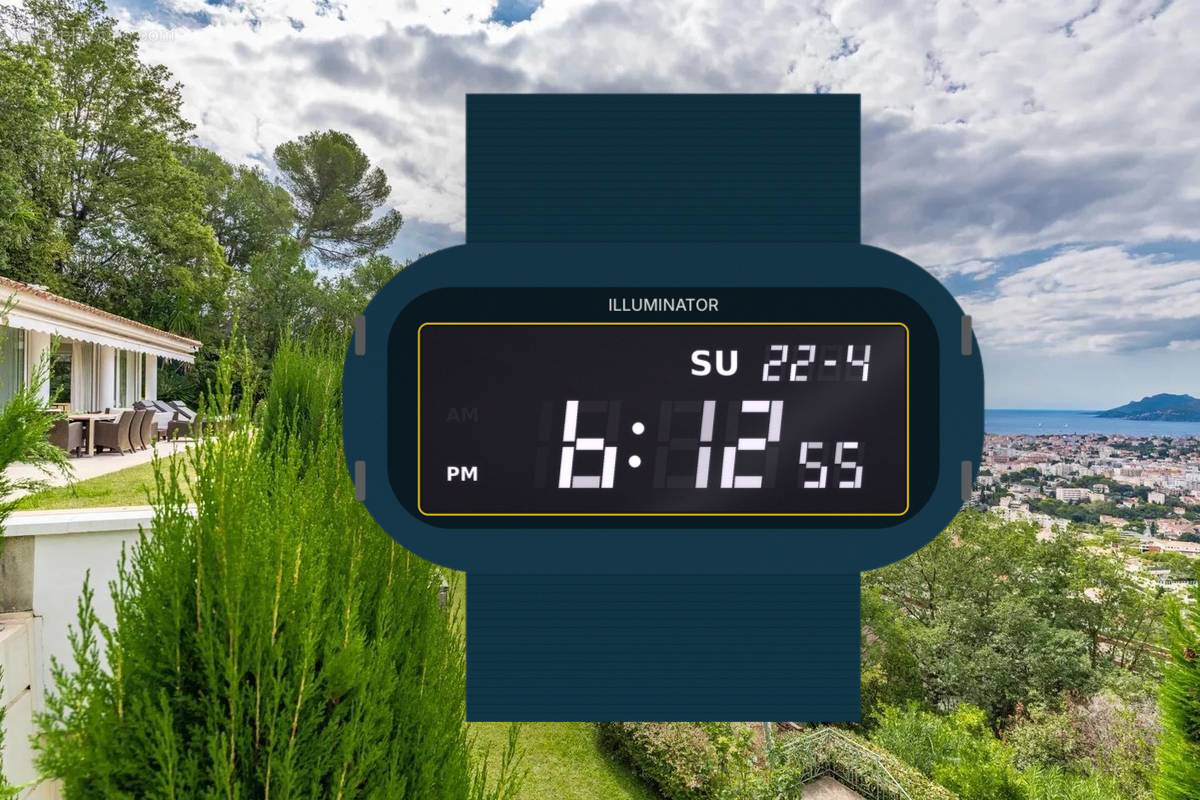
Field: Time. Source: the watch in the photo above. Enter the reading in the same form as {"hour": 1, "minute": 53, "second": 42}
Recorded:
{"hour": 6, "minute": 12, "second": 55}
